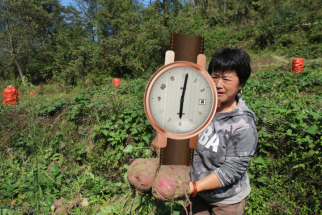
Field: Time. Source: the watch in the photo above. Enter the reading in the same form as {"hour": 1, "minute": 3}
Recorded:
{"hour": 6, "minute": 1}
